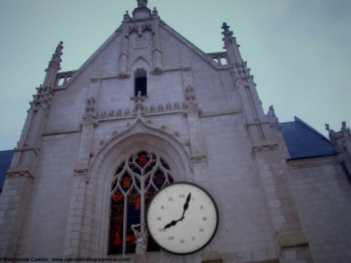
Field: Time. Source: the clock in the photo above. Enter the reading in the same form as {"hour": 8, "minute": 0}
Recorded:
{"hour": 8, "minute": 3}
